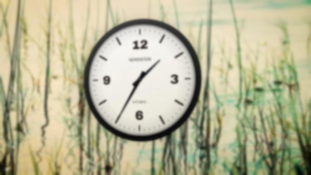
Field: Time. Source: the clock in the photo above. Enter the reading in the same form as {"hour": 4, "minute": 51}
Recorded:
{"hour": 1, "minute": 35}
